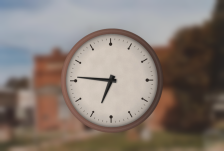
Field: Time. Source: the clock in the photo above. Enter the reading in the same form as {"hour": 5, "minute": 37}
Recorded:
{"hour": 6, "minute": 46}
